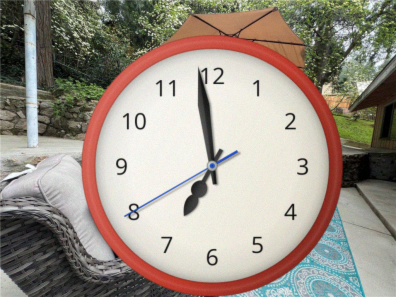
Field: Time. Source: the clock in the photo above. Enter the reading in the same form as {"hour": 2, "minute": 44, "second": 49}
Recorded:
{"hour": 6, "minute": 58, "second": 40}
